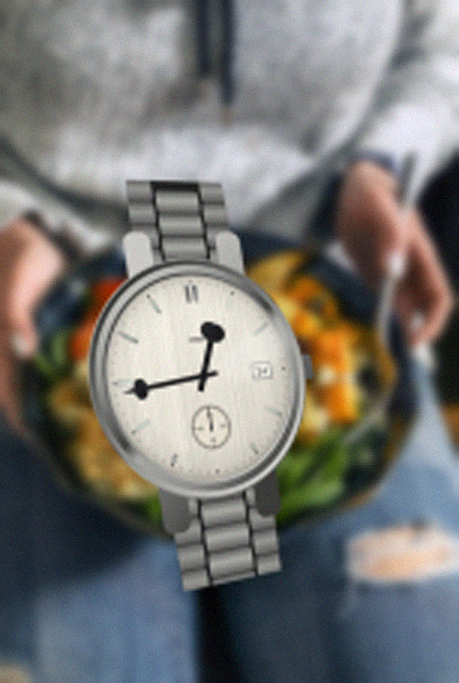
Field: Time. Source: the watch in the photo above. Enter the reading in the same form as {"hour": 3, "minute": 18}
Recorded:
{"hour": 12, "minute": 44}
